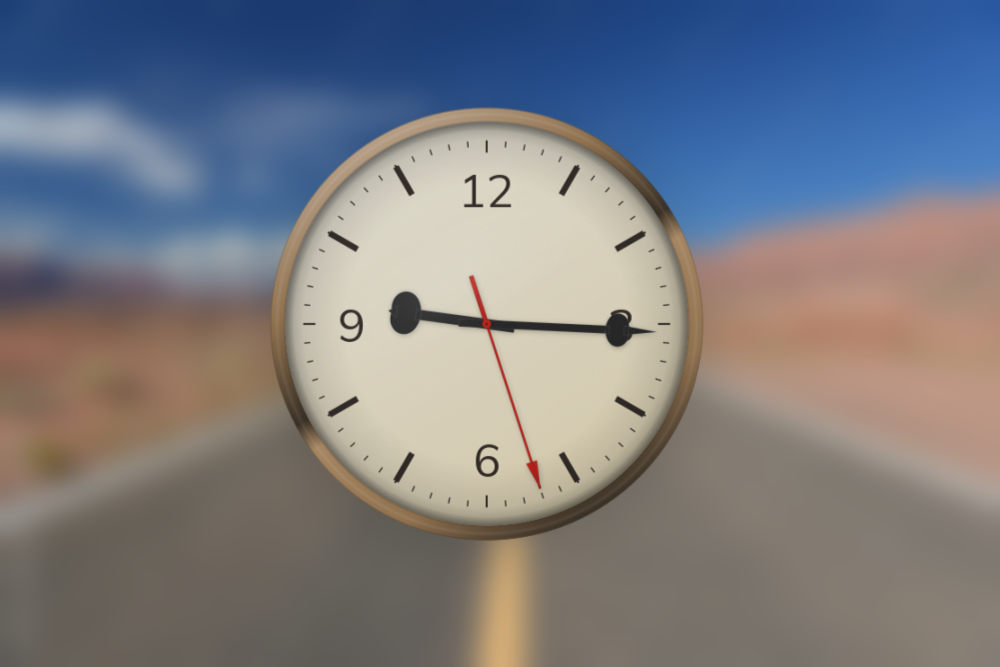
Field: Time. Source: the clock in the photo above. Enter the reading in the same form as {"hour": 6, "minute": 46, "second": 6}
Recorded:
{"hour": 9, "minute": 15, "second": 27}
